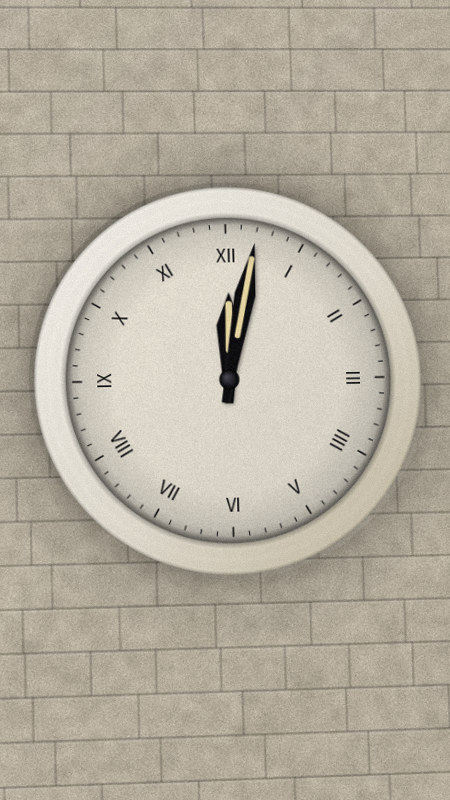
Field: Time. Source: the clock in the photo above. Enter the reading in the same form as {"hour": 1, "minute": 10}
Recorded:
{"hour": 12, "minute": 2}
